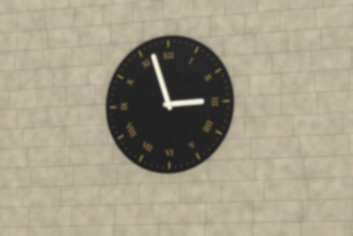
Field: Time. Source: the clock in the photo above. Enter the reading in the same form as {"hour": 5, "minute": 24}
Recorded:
{"hour": 2, "minute": 57}
